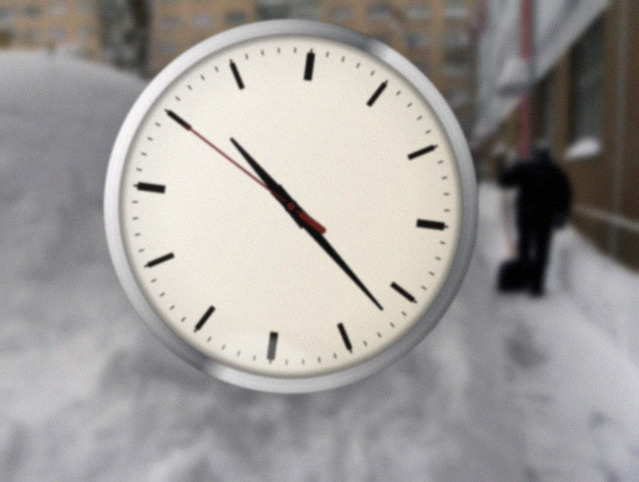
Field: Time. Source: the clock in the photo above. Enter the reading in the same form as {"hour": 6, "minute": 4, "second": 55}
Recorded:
{"hour": 10, "minute": 21, "second": 50}
